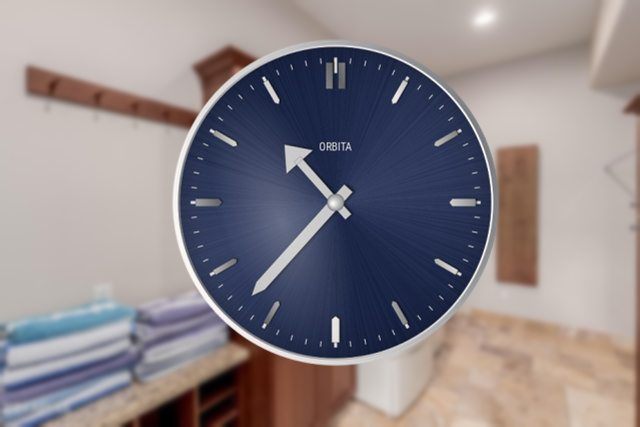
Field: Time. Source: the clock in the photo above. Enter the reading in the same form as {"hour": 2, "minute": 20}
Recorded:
{"hour": 10, "minute": 37}
